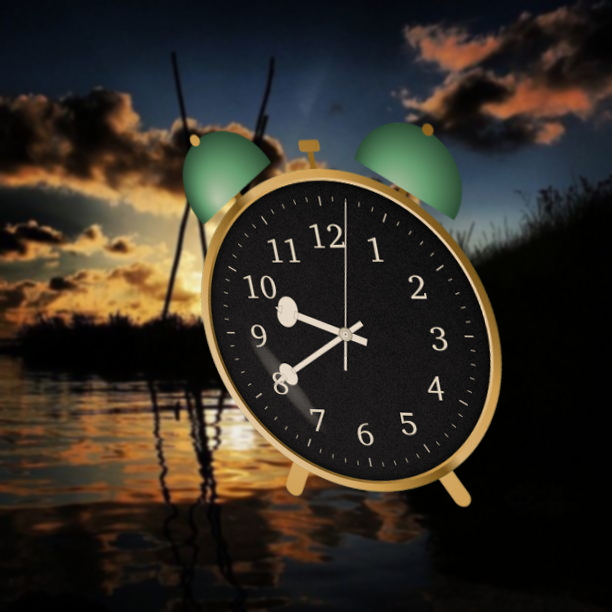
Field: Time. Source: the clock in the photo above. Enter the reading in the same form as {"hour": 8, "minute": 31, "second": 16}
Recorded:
{"hour": 9, "minute": 40, "second": 2}
